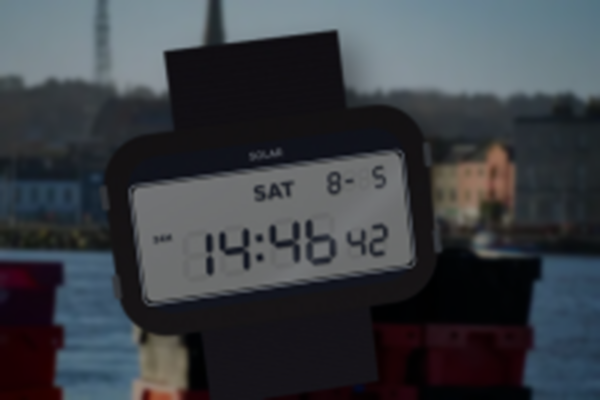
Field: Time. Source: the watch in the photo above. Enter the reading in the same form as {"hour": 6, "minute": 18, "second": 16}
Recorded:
{"hour": 14, "minute": 46, "second": 42}
